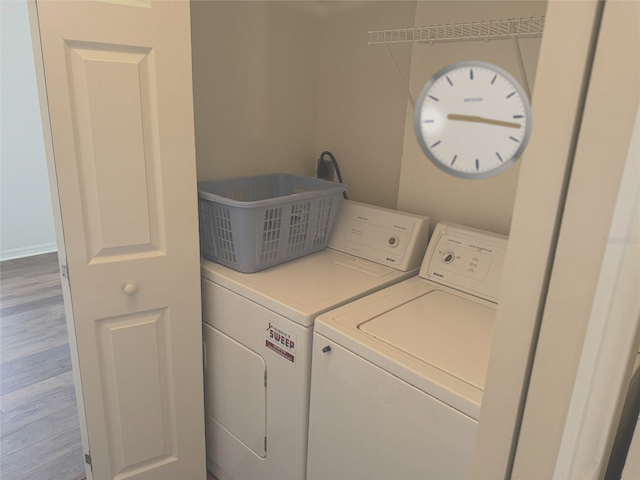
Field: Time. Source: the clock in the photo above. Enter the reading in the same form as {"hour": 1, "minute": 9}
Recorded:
{"hour": 9, "minute": 17}
